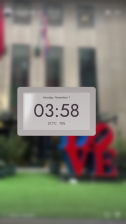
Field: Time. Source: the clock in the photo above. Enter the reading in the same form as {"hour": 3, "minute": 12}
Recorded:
{"hour": 3, "minute": 58}
